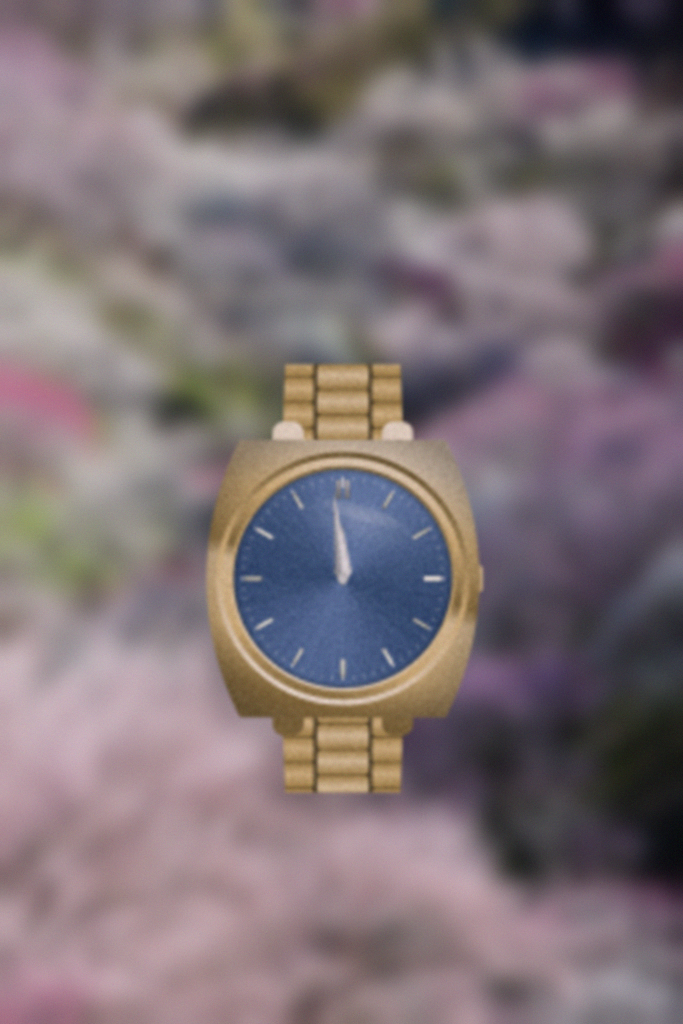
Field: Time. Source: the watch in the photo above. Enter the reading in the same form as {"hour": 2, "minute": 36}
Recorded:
{"hour": 11, "minute": 59}
